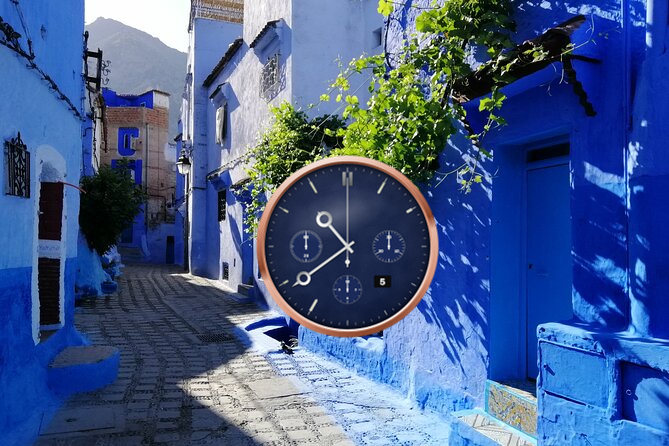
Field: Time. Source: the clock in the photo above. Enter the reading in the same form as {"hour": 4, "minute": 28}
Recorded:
{"hour": 10, "minute": 39}
